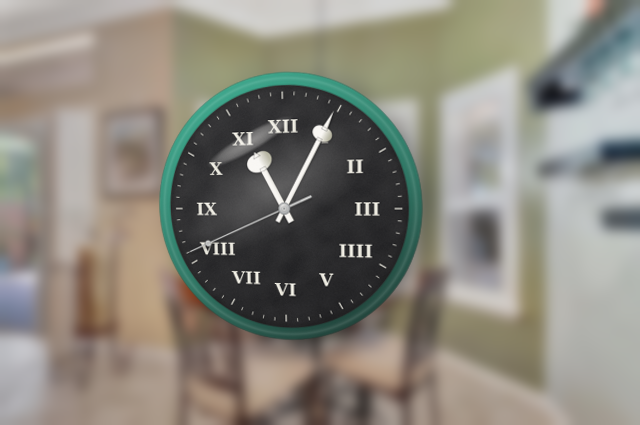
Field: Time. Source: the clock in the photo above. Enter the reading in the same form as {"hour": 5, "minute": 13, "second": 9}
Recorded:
{"hour": 11, "minute": 4, "second": 41}
